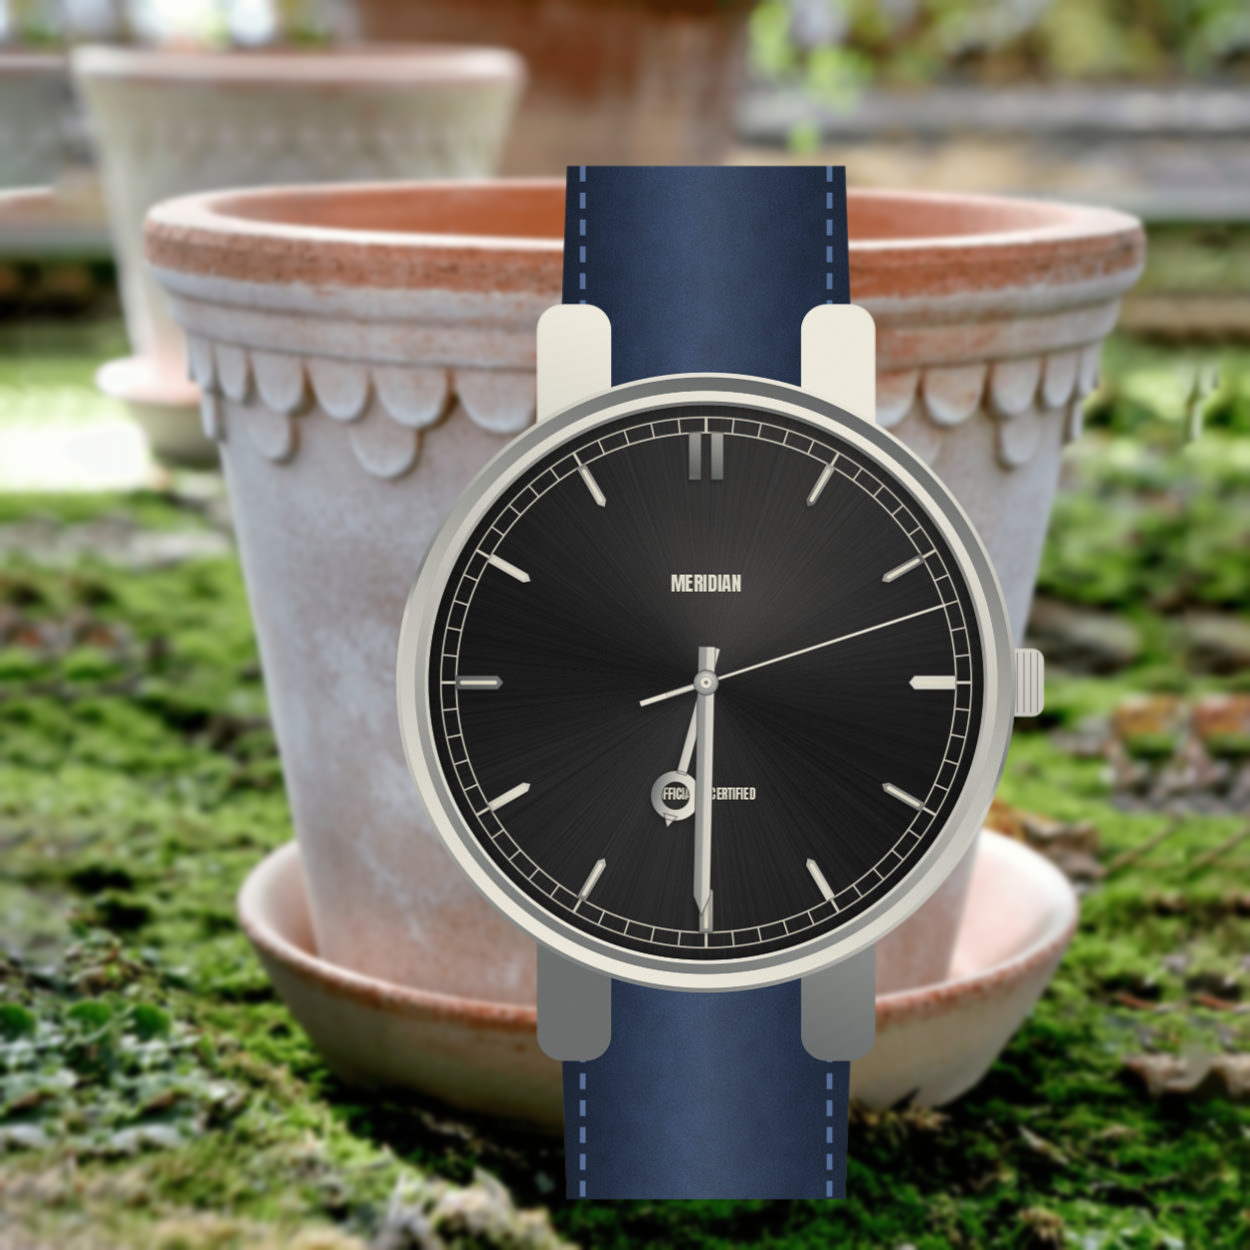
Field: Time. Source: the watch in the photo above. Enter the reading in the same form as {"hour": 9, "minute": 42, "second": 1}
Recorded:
{"hour": 6, "minute": 30, "second": 12}
